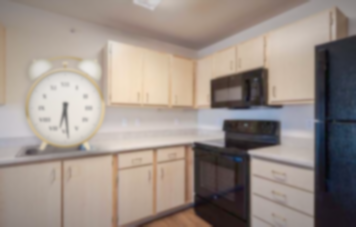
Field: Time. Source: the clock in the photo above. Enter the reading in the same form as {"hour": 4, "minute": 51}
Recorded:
{"hour": 6, "minute": 29}
